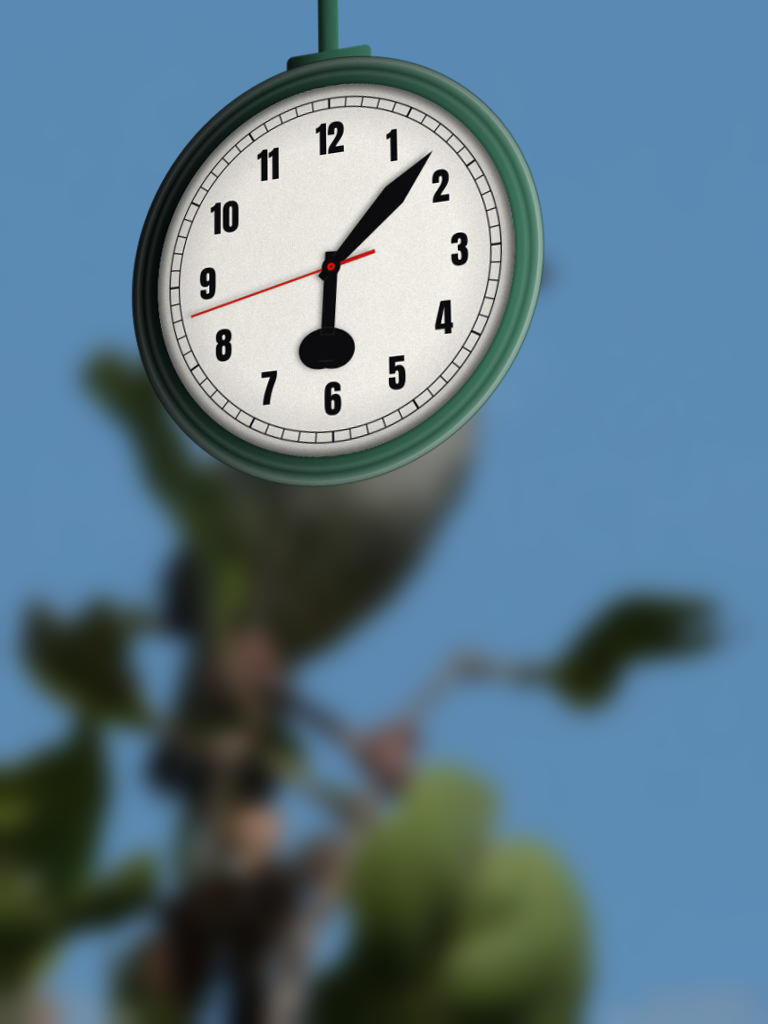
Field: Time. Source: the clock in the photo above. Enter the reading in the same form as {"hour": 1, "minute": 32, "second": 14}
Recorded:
{"hour": 6, "minute": 7, "second": 43}
